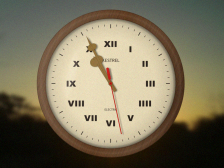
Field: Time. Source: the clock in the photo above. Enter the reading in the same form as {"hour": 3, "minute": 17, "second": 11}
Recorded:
{"hour": 10, "minute": 55, "second": 28}
